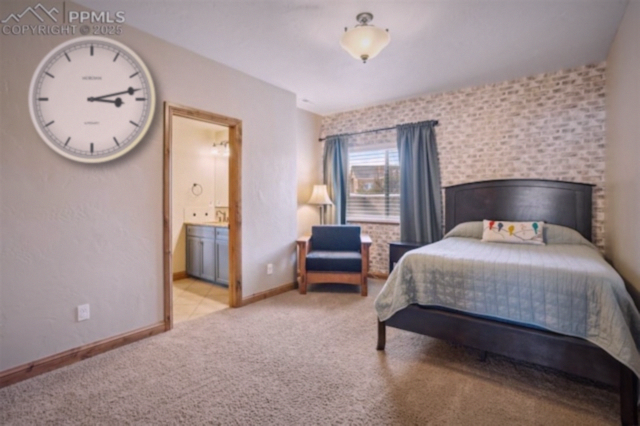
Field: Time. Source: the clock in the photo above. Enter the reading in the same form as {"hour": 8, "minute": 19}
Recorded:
{"hour": 3, "minute": 13}
